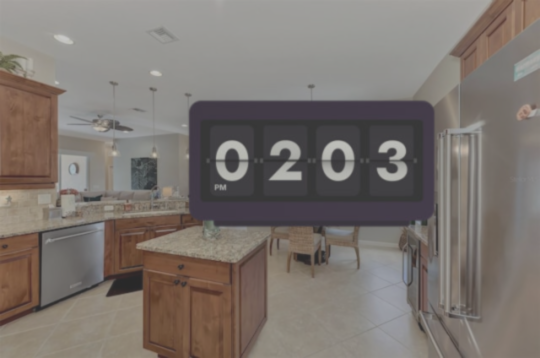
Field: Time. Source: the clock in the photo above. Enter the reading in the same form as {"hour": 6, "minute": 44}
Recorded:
{"hour": 2, "minute": 3}
